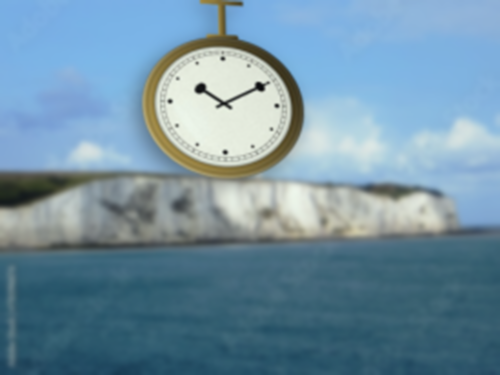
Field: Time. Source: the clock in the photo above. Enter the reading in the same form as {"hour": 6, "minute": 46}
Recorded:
{"hour": 10, "minute": 10}
